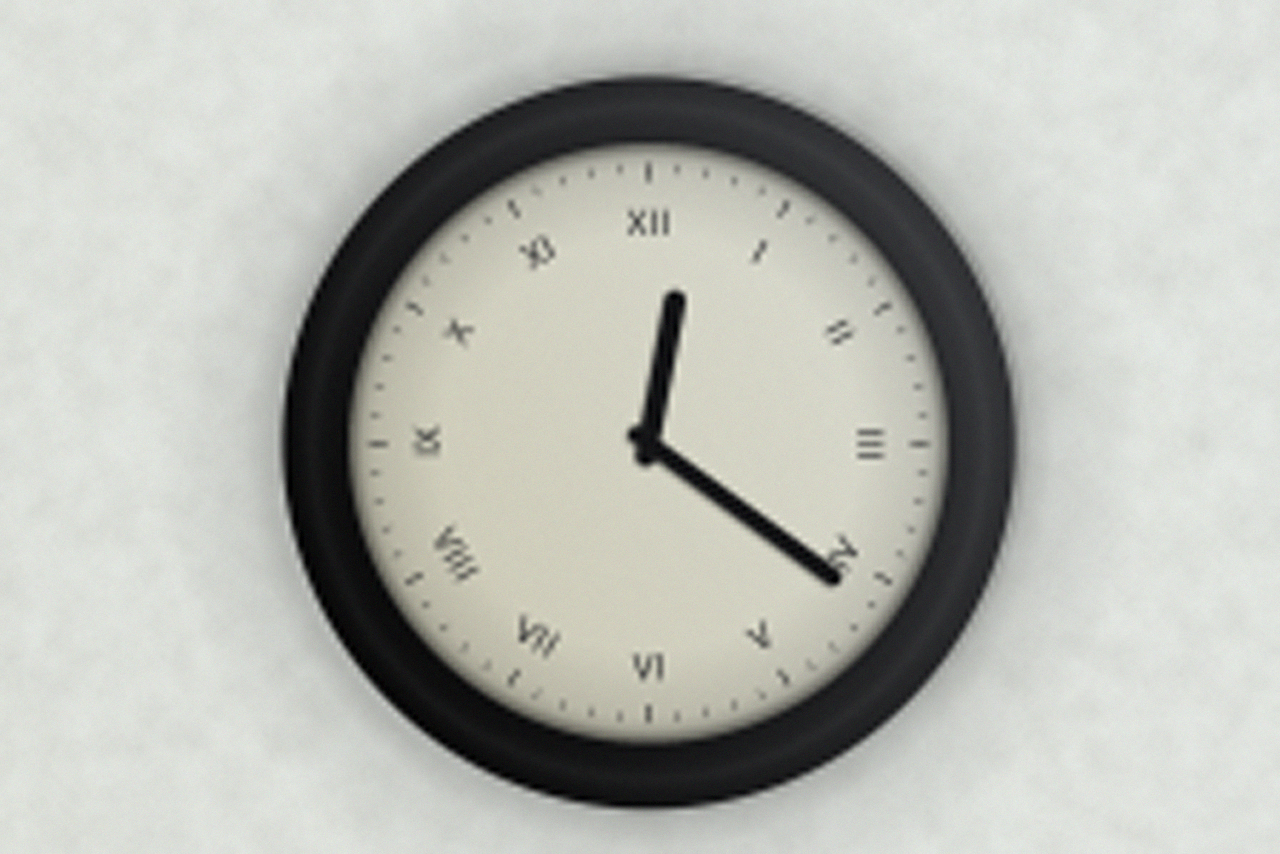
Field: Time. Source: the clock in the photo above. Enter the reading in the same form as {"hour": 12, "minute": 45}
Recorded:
{"hour": 12, "minute": 21}
